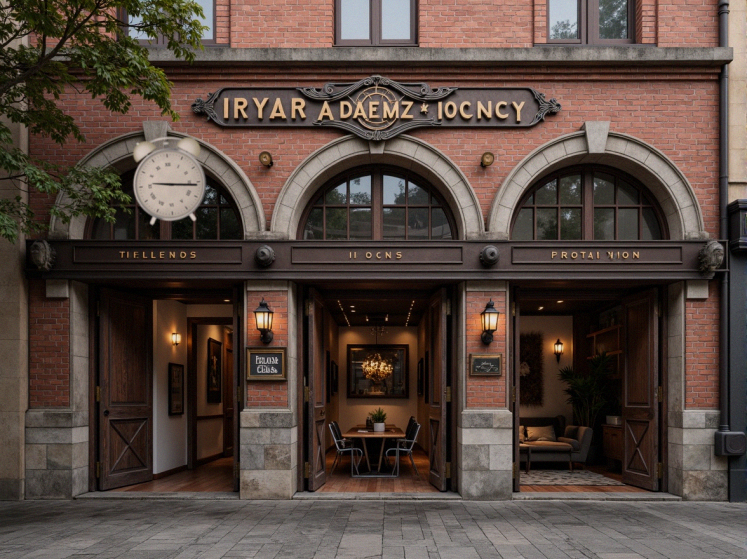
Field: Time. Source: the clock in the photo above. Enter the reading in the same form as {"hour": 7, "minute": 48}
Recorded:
{"hour": 9, "minute": 16}
